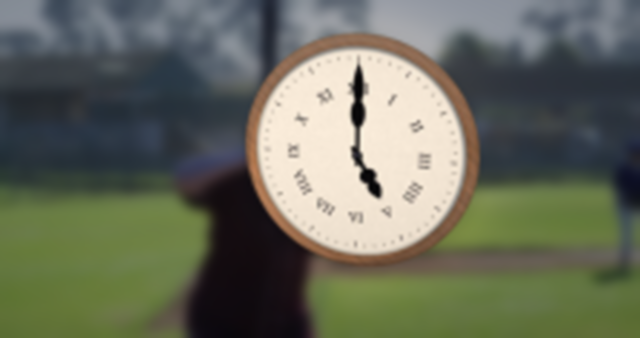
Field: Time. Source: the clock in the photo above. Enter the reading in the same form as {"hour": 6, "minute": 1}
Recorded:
{"hour": 5, "minute": 0}
